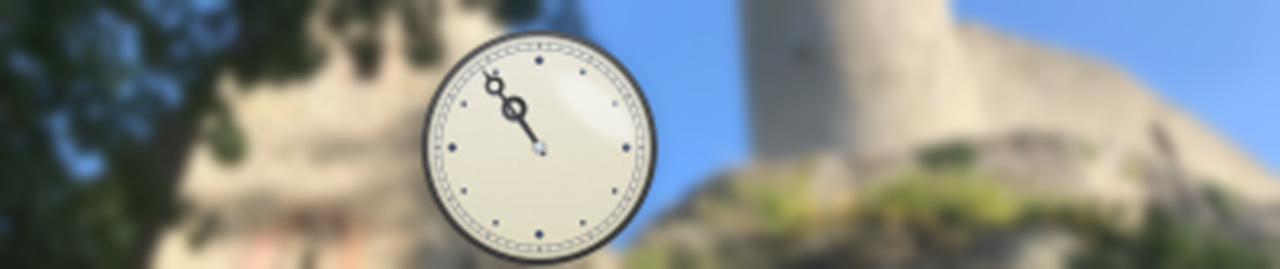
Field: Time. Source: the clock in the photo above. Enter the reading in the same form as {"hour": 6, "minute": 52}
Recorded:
{"hour": 10, "minute": 54}
